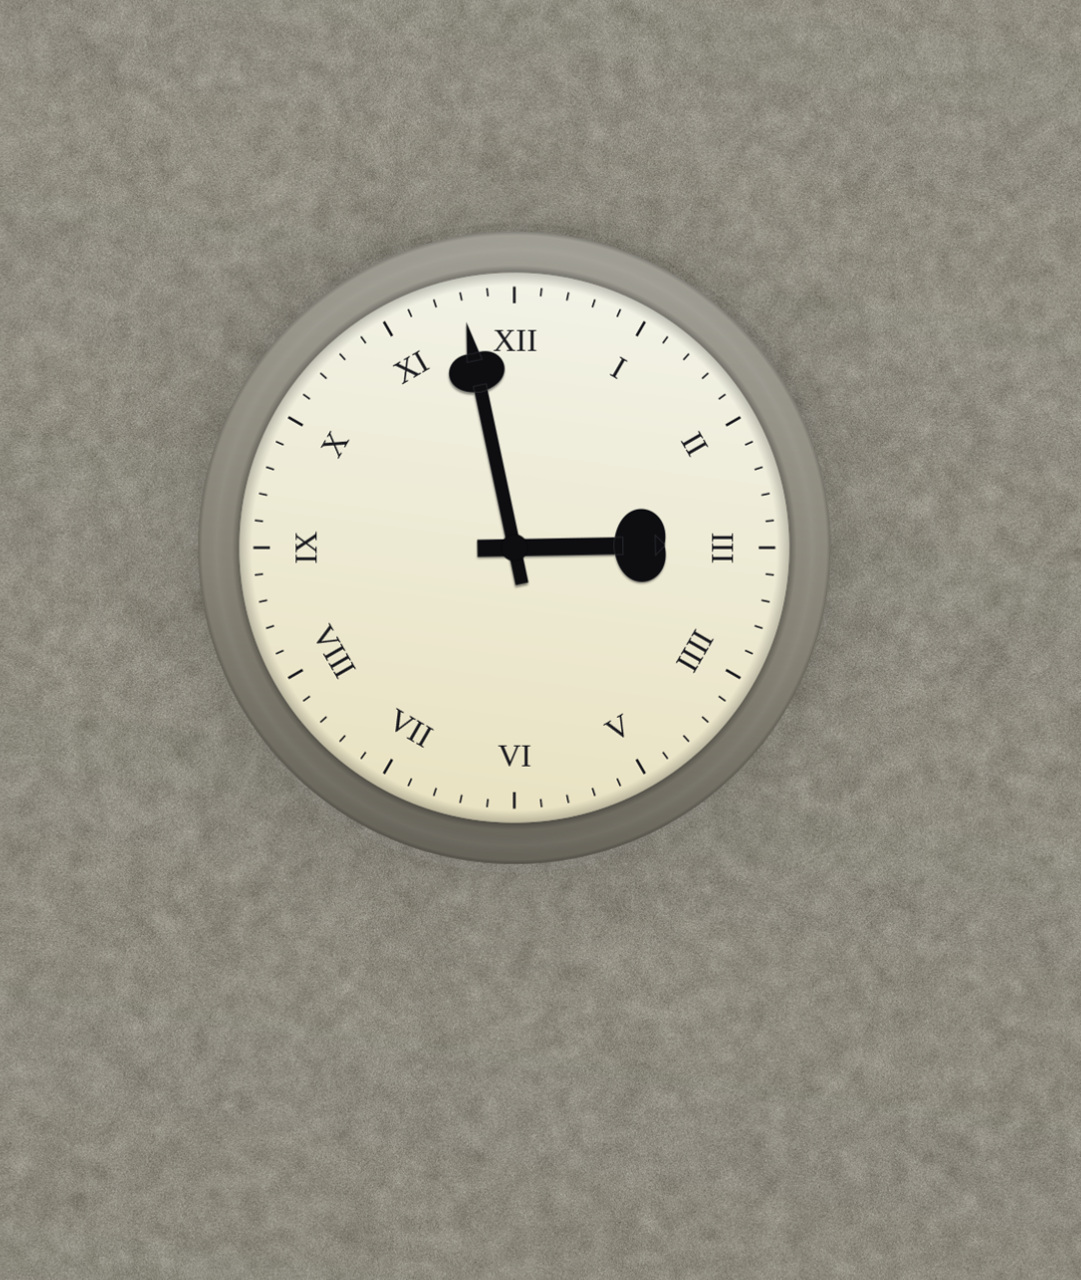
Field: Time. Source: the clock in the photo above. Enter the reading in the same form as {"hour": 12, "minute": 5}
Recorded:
{"hour": 2, "minute": 58}
